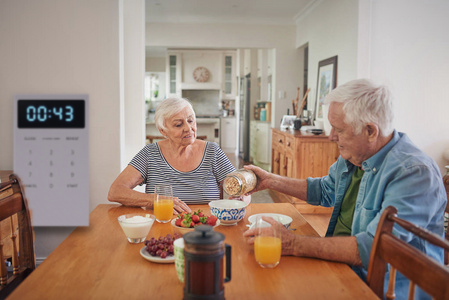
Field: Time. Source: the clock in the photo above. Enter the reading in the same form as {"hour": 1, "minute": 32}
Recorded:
{"hour": 0, "minute": 43}
